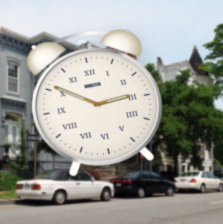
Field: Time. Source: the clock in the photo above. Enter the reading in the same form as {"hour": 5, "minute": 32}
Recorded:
{"hour": 2, "minute": 51}
